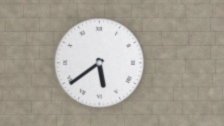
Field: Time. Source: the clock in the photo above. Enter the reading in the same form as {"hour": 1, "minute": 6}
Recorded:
{"hour": 5, "minute": 39}
